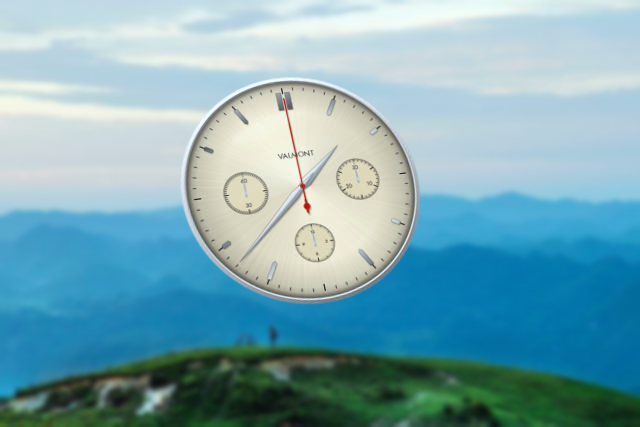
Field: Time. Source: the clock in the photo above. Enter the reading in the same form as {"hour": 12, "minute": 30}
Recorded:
{"hour": 1, "minute": 38}
